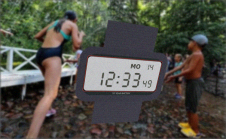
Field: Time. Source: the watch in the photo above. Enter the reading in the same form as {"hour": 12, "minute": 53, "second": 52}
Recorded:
{"hour": 12, "minute": 33, "second": 49}
